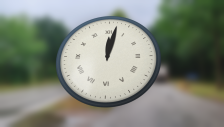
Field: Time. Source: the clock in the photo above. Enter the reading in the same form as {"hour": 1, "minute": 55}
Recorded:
{"hour": 12, "minute": 2}
